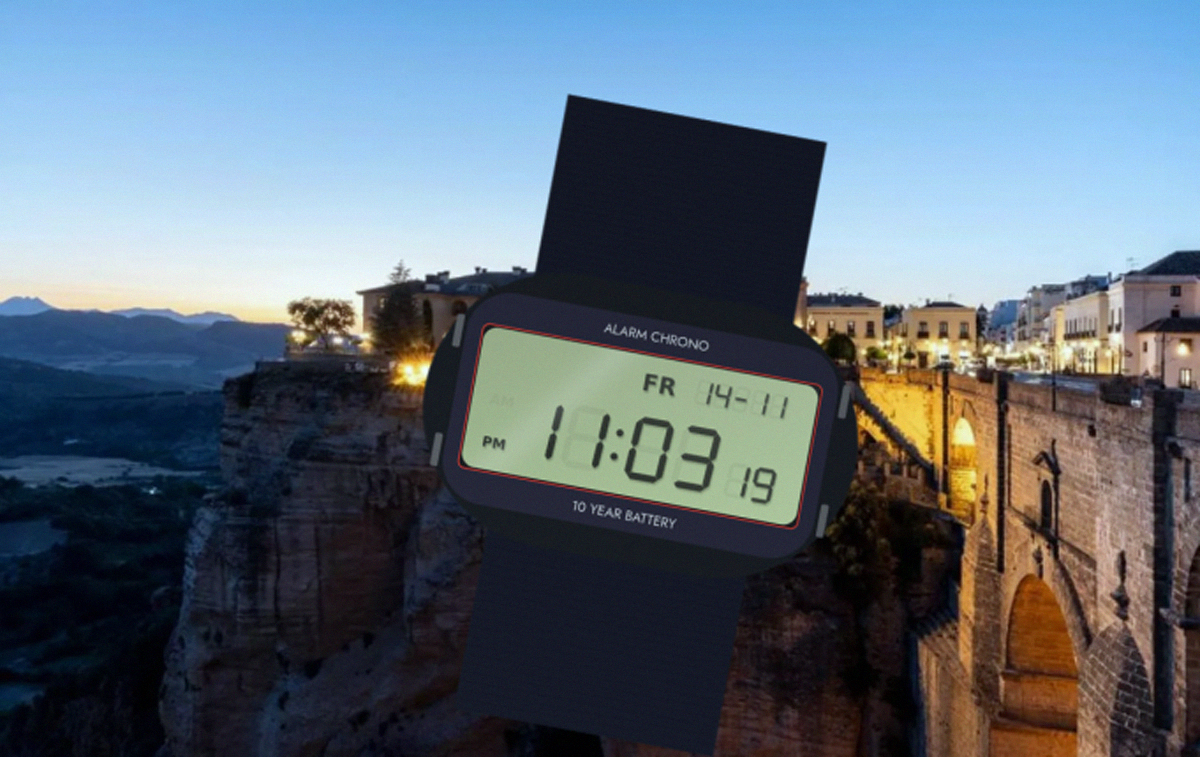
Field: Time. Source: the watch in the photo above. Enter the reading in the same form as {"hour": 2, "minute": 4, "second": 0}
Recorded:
{"hour": 11, "minute": 3, "second": 19}
